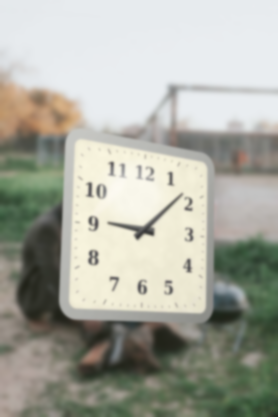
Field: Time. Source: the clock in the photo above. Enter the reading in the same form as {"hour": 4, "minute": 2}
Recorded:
{"hour": 9, "minute": 8}
